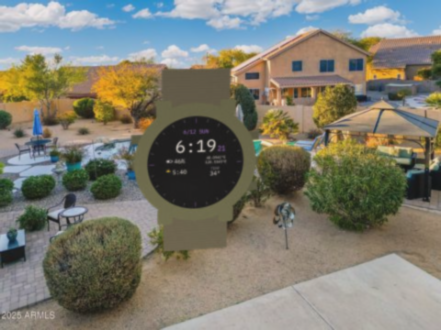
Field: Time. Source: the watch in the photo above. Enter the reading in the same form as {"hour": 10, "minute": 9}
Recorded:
{"hour": 6, "minute": 19}
